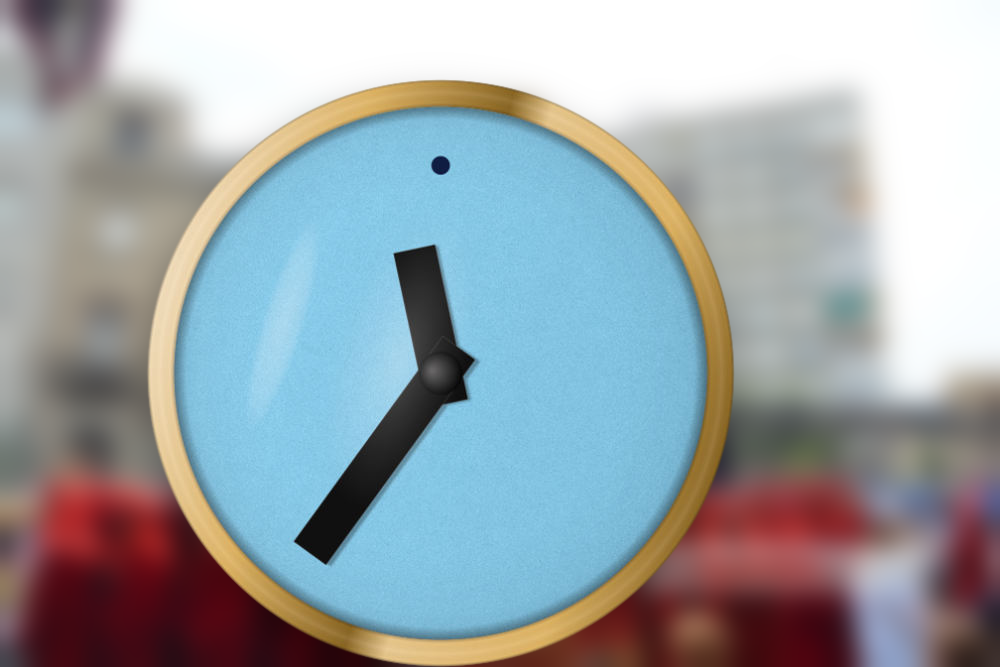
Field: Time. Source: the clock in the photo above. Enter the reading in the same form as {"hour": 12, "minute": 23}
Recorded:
{"hour": 11, "minute": 36}
